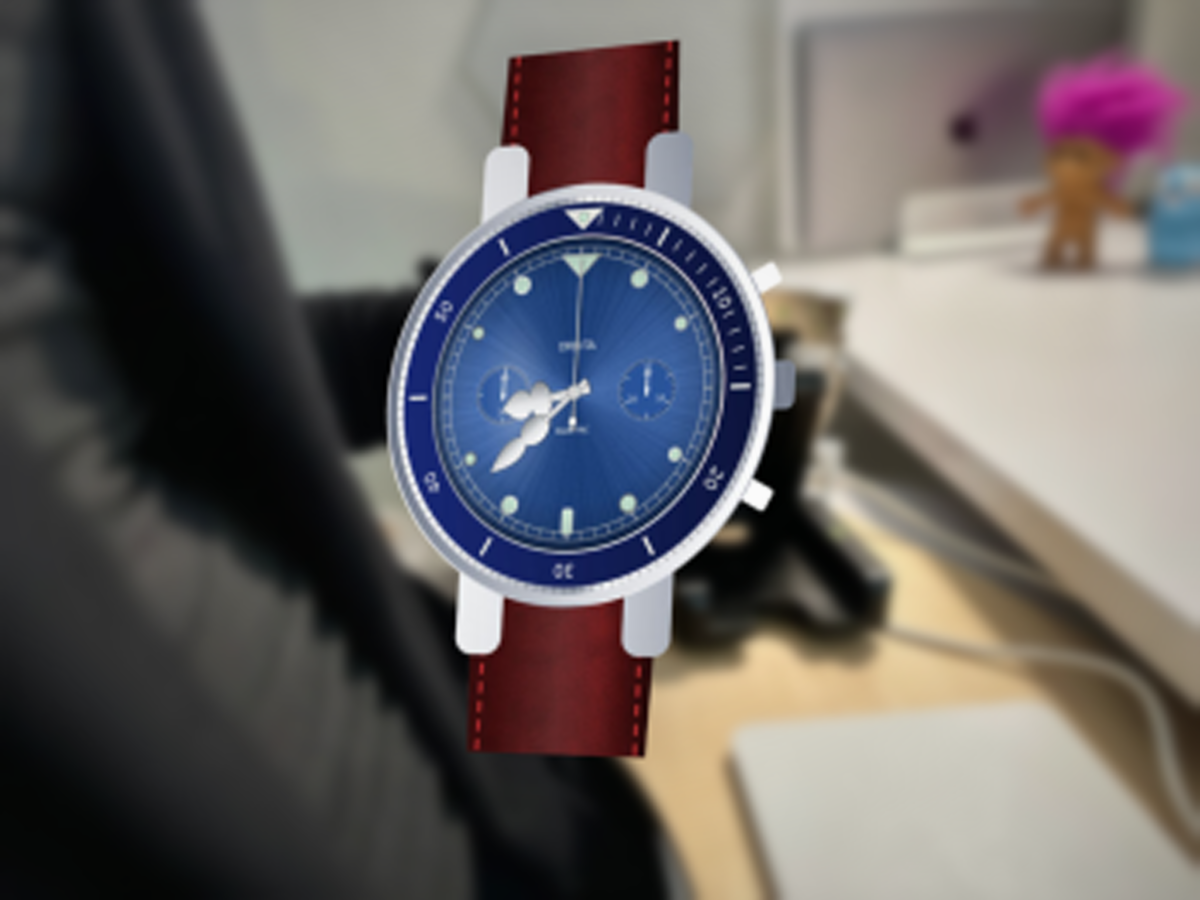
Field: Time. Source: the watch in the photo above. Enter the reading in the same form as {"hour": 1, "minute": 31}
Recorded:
{"hour": 8, "minute": 38}
